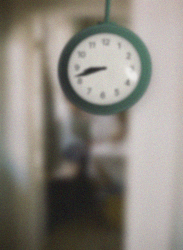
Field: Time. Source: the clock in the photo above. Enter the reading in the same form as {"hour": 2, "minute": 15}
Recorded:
{"hour": 8, "minute": 42}
